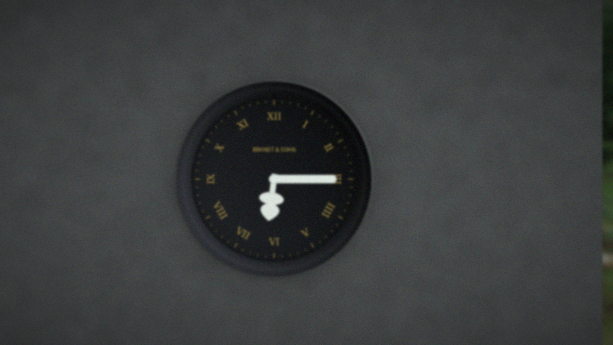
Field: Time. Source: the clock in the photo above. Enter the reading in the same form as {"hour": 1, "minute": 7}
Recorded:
{"hour": 6, "minute": 15}
